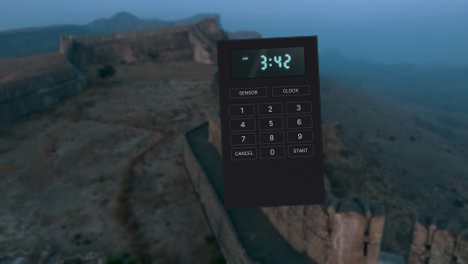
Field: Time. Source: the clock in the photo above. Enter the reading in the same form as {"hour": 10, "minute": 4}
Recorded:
{"hour": 3, "minute": 42}
